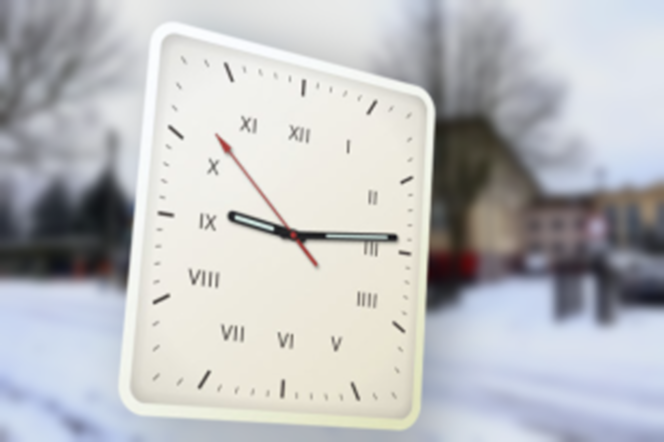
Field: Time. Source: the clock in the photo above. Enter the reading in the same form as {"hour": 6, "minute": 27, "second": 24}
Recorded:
{"hour": 9, "minute": 13, "second": 52}
